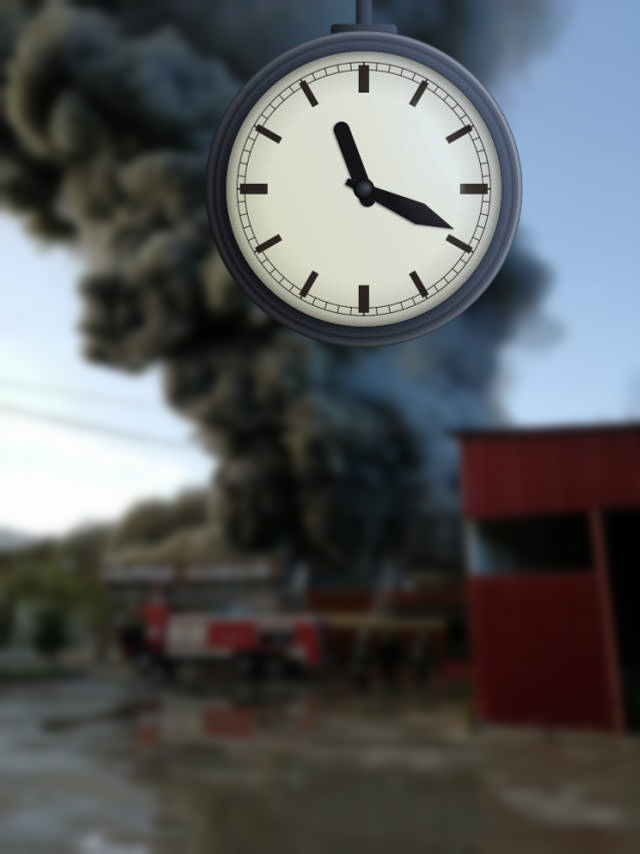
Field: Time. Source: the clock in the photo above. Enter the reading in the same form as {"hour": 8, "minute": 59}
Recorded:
{"hour": 11, "minute": 19}
